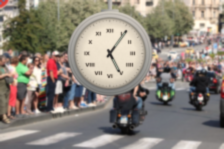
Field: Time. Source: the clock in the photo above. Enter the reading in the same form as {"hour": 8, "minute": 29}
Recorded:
{"hour": 5, "minute": 6}
